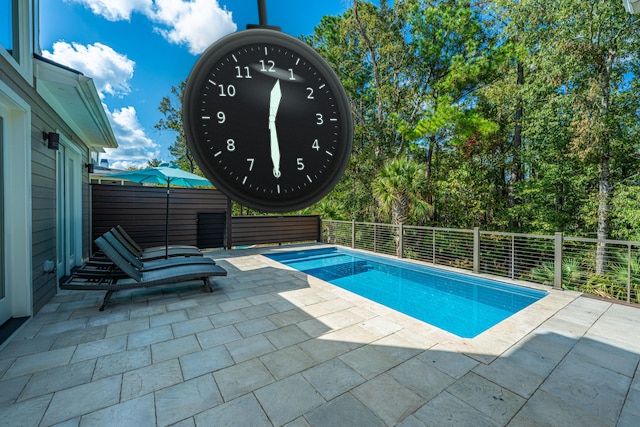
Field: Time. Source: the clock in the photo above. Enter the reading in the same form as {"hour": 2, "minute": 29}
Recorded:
{"hour": 12, "minute": 30}
